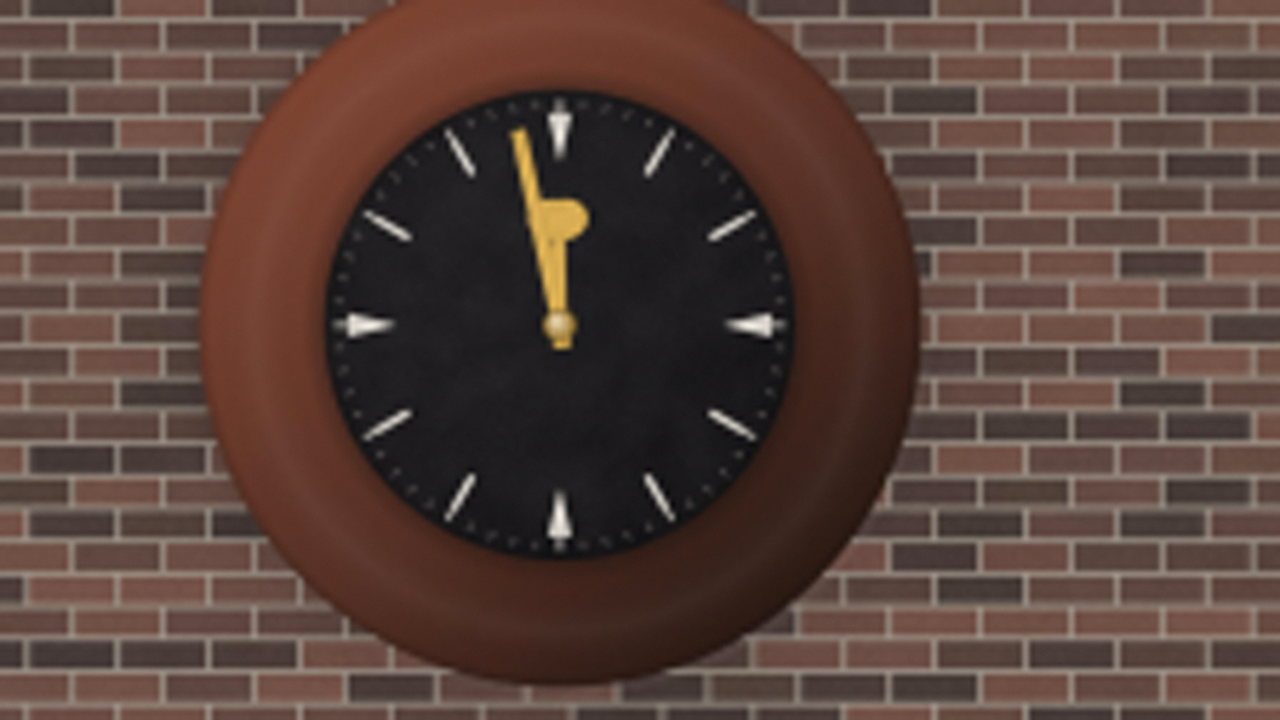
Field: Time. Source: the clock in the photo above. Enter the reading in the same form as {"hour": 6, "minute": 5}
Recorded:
{"hour": 11, "minute": 58}
